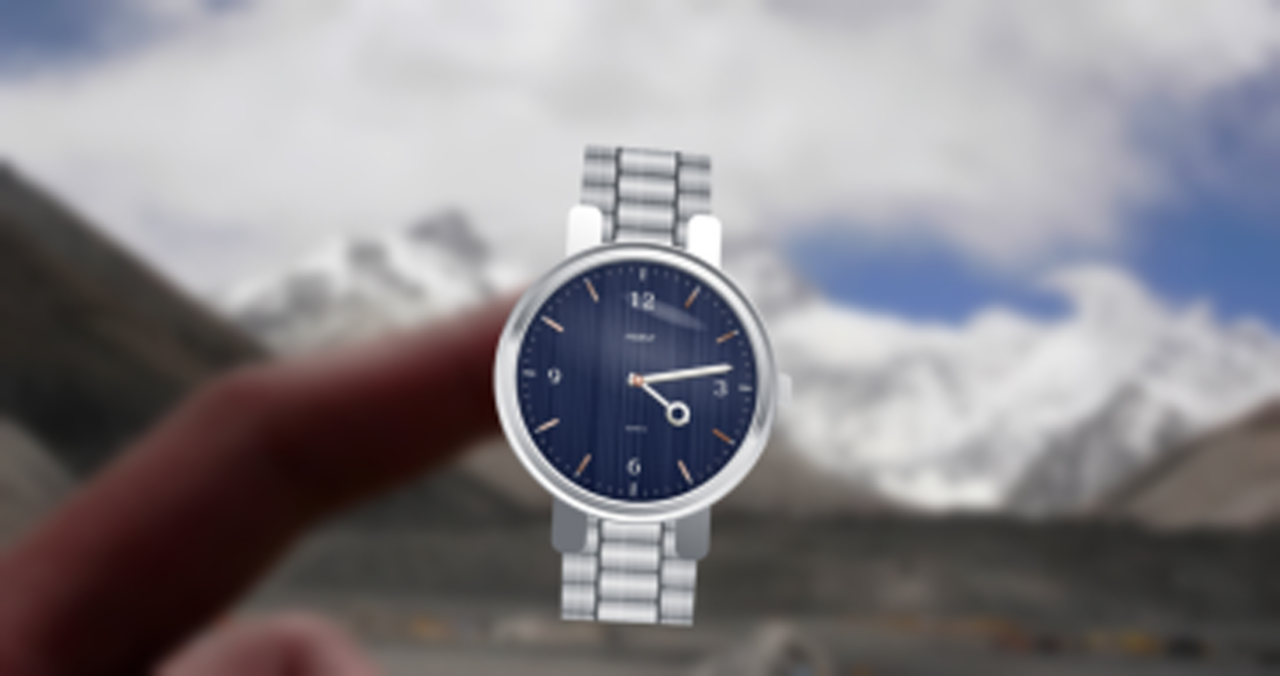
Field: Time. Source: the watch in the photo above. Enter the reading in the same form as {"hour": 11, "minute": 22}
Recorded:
{"hour": 4, "minute": 13}
